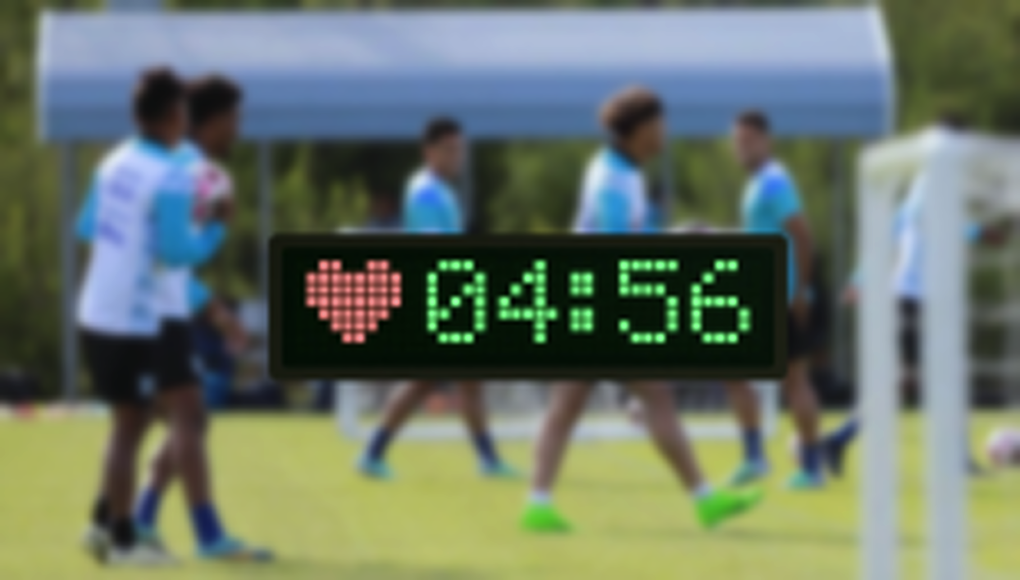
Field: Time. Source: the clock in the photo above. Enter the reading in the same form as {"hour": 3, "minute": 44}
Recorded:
{"hour": 4, "minute": 56}
